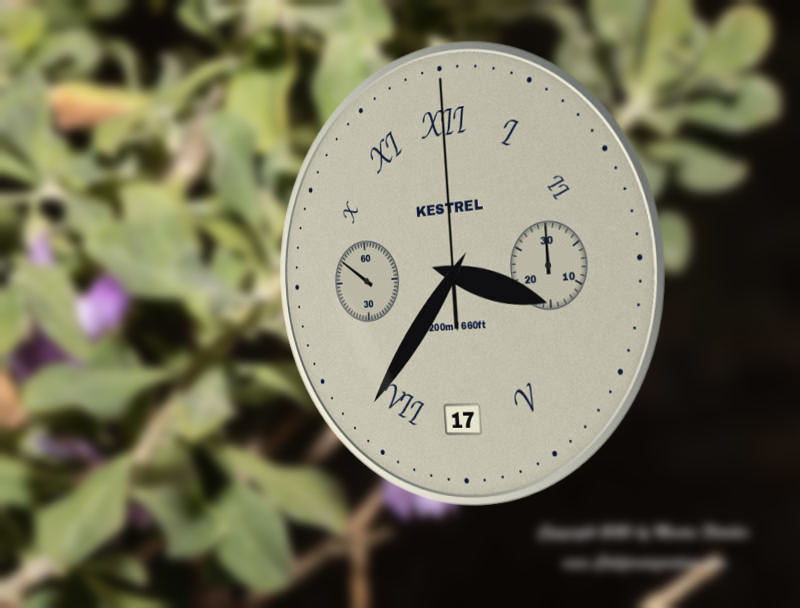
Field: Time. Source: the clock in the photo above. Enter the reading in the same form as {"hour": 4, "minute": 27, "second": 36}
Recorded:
{"hour": 3, "minute": 36, "second": 51}
